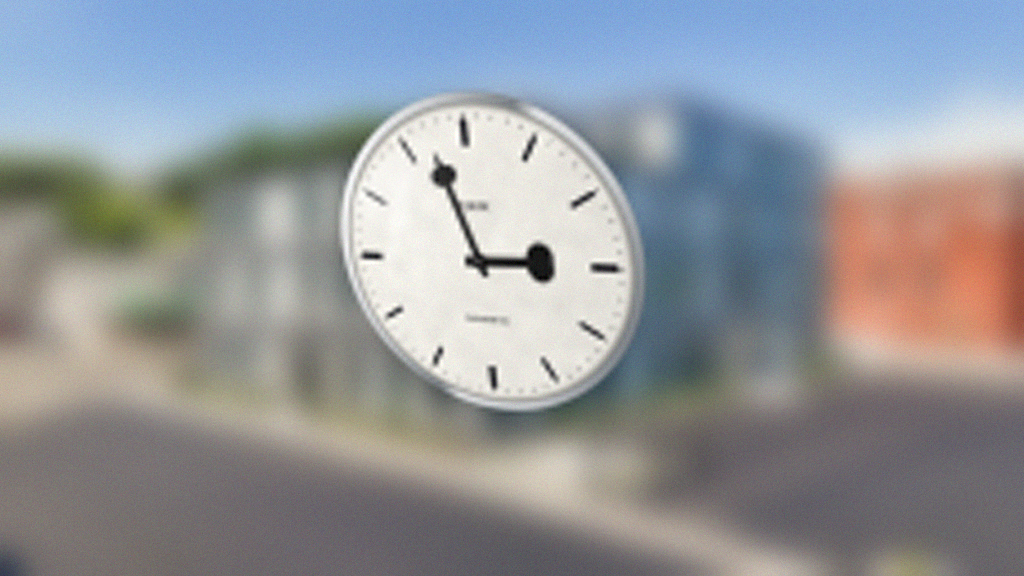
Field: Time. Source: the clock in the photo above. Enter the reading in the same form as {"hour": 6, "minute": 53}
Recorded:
{"hour": 2, "minute": 57}
